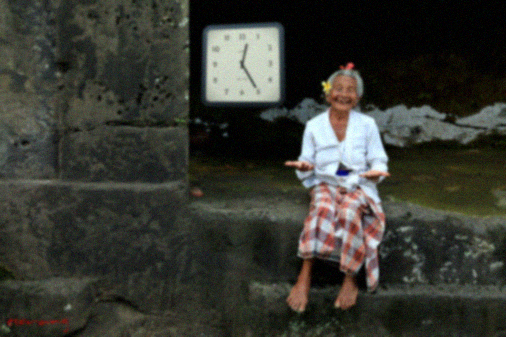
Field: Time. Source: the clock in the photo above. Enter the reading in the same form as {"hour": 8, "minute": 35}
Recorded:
{"hour": 12, "minute": 25}
